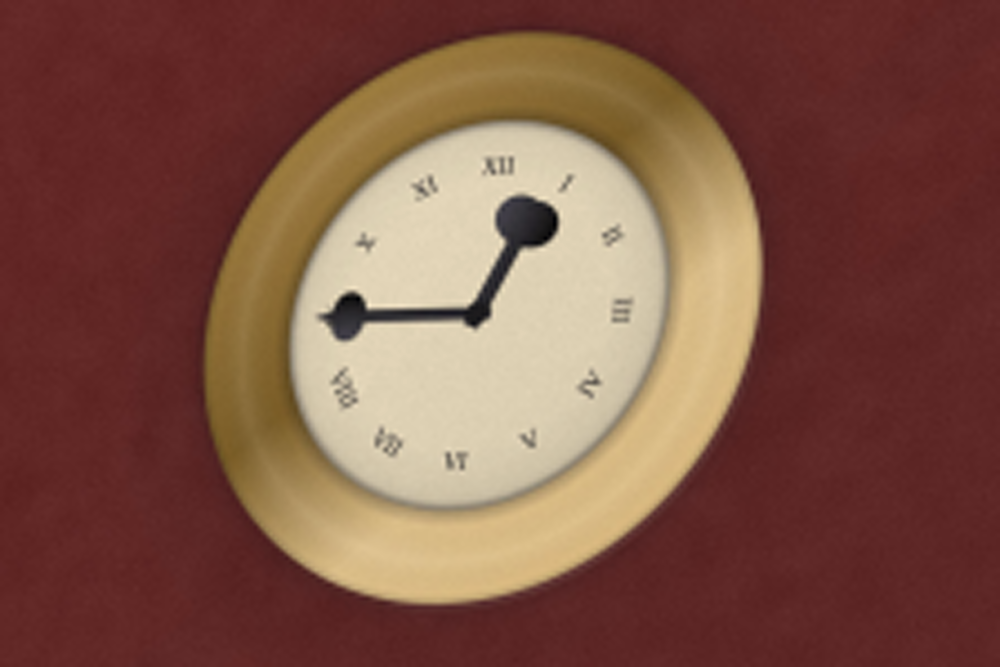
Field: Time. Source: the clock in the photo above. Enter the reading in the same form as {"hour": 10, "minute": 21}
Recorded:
{"hour": 12, "minute": 45}
